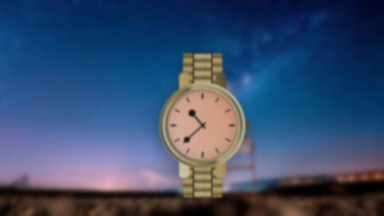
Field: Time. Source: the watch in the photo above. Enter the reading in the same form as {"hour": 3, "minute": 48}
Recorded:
{"hour": 10, "minute": 38}
